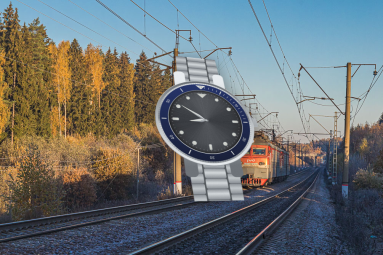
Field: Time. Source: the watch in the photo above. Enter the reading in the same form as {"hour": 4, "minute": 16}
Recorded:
{"hour": 8, "minute": 51}
